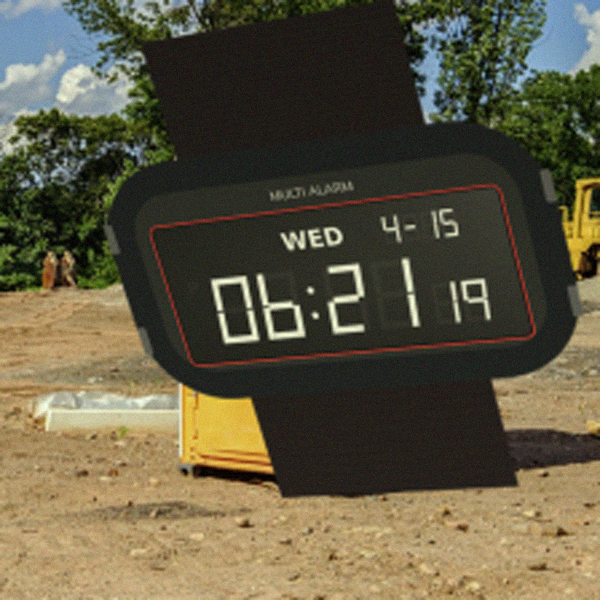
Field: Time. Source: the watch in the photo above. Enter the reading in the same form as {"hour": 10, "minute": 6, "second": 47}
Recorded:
{"hour": 6, "minute": 21, "second": 19}
